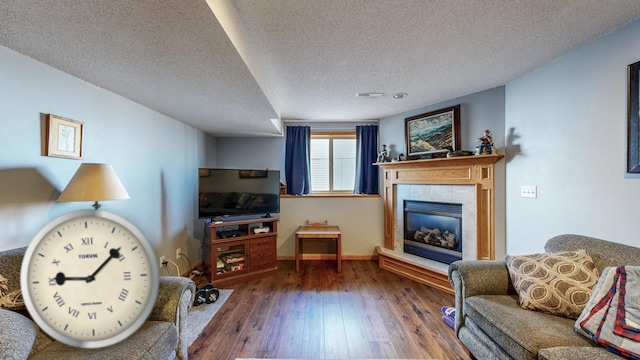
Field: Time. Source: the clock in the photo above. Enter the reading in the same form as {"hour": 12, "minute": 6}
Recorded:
{"hour": 9, "minute": 8}
